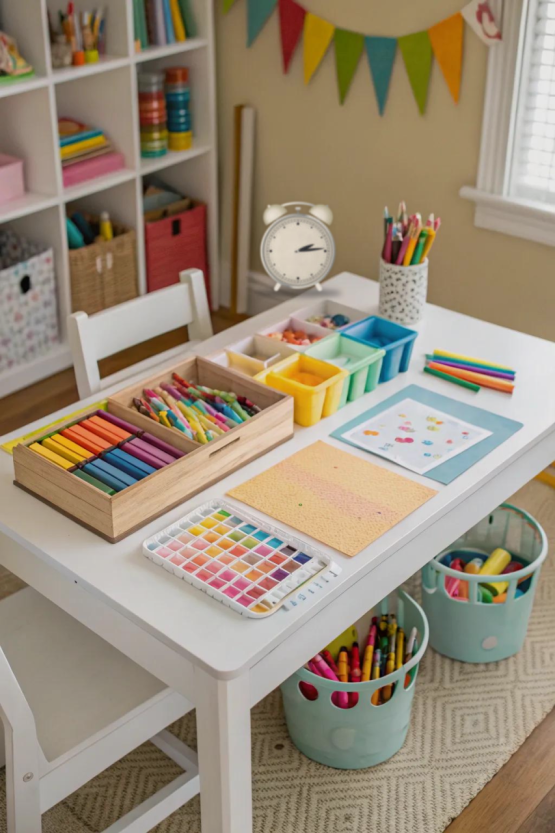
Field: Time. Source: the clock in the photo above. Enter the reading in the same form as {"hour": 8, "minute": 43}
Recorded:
{"hour": 2, "minute": 14}
